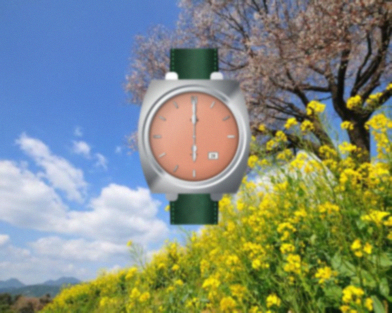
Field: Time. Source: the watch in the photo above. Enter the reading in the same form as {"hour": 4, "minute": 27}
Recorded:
{"hour": 6, "minute": 0}
